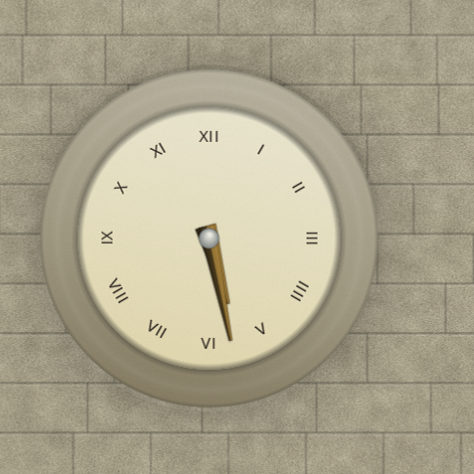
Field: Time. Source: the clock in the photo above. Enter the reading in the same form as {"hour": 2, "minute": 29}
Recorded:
{"hour": 5, "minute": 28}
